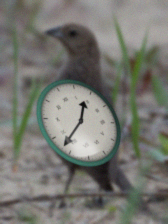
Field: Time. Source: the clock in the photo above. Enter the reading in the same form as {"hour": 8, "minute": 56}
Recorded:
{"hour": 1, "minute": 42}
